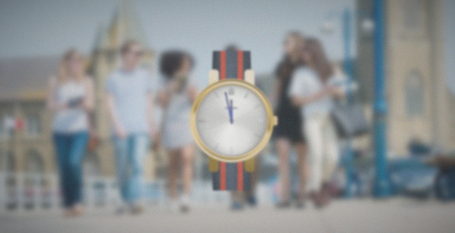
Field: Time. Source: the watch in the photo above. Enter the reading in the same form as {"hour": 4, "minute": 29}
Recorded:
{"hour": 11, "minute": 58}
